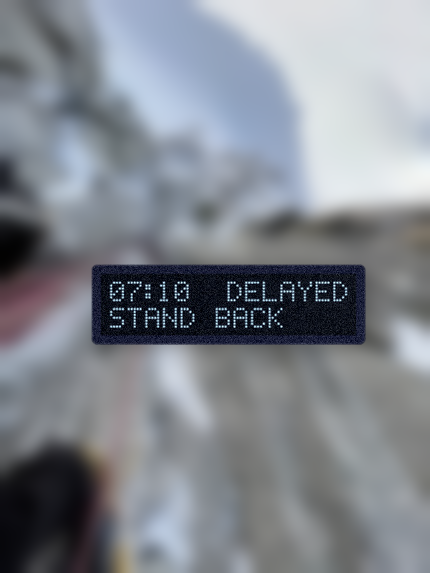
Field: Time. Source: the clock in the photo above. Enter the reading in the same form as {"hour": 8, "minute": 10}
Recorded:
{"hour": 7, "minute": 10}
